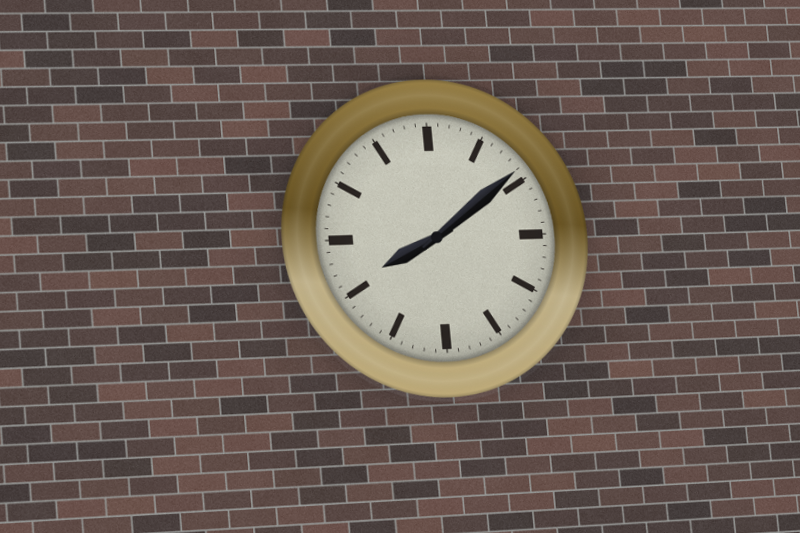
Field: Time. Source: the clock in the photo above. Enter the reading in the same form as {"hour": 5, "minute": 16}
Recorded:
{"hour": 8, "minute": 9}
